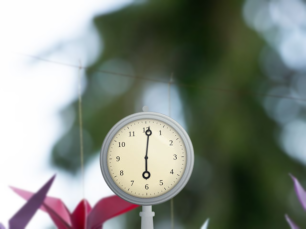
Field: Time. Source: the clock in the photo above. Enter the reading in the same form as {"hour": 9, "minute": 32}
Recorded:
{"hour": 6, "minute": 1}
